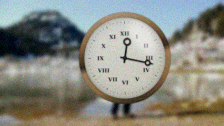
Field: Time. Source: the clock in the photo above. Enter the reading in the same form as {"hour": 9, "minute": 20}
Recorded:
{"hour": 12, "minute": 17}
